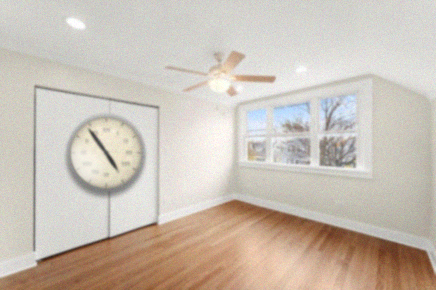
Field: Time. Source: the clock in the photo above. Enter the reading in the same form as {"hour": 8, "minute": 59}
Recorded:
{"hour": 4, "minute": 54}
